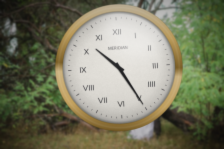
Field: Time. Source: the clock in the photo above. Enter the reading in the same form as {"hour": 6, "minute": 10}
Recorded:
{"hour": 10, "minute": 25}
